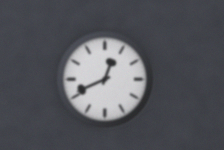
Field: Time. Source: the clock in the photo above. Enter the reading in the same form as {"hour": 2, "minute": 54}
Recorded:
{"hour": 12, "minute": 41}
